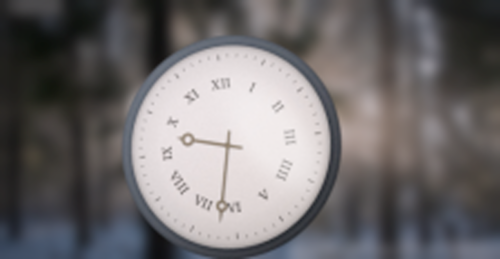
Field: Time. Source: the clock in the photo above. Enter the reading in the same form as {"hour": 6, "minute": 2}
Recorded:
{"hour": 9, "minute": 32}
